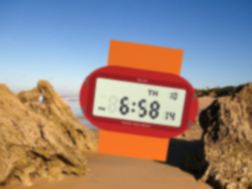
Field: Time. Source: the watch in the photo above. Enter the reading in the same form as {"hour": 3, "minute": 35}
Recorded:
{"hour": 6, "minute": 58}
